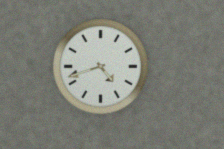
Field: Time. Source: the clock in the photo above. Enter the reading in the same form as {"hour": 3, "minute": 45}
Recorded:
{"hour": 4, "minute": 42}
